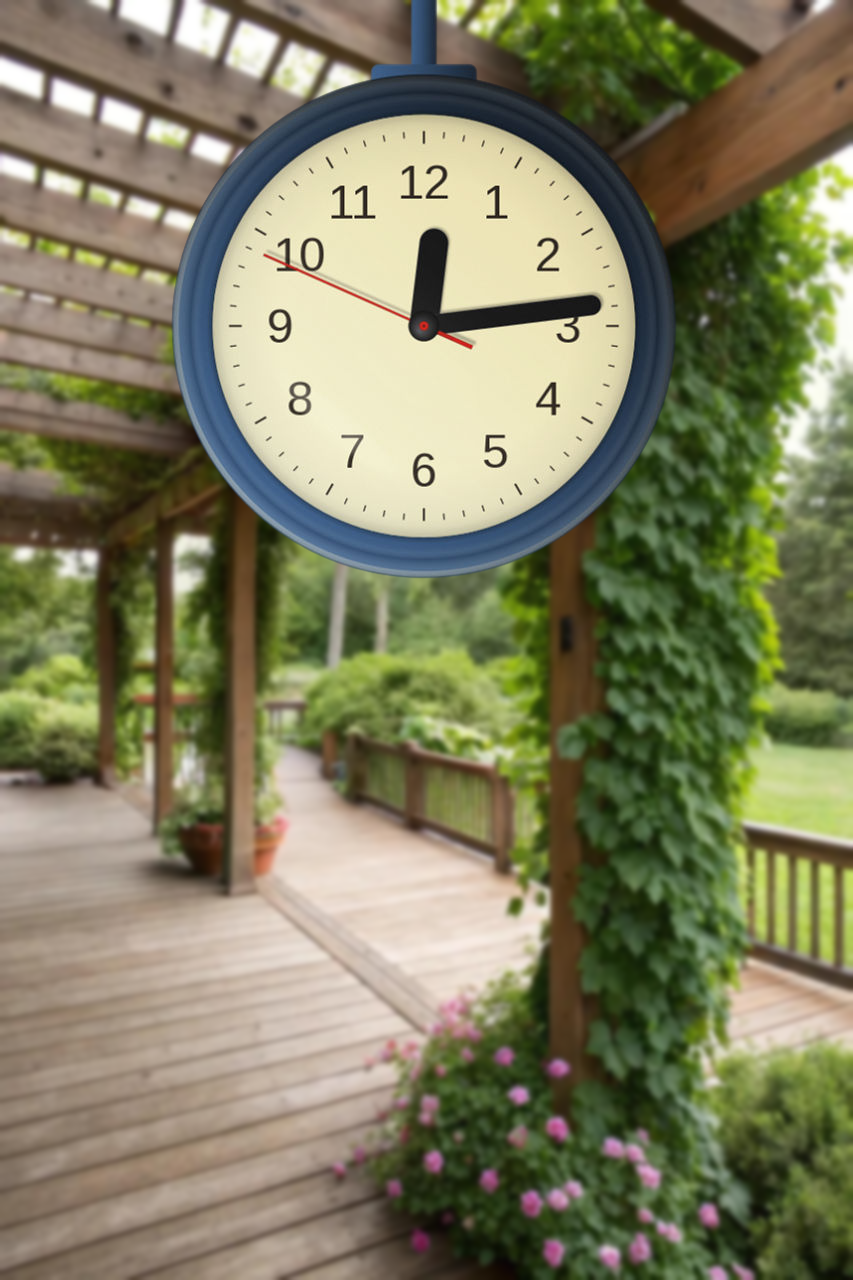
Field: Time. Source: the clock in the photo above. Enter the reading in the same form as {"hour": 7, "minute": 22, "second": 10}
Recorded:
{"hour": 12, "minute": 13, "second": 49}
